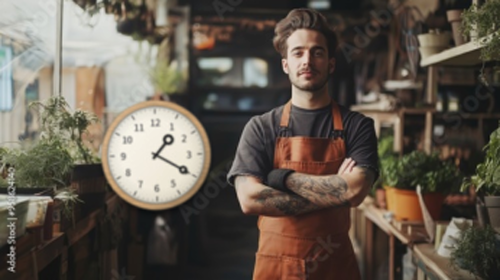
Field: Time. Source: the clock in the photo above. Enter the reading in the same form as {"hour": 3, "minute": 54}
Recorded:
{"hour": 1, "minute": 20}
